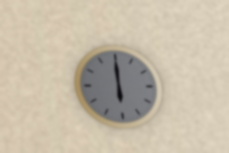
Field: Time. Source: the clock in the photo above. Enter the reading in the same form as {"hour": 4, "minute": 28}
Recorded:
{"hour": 6, "minute": 0}
